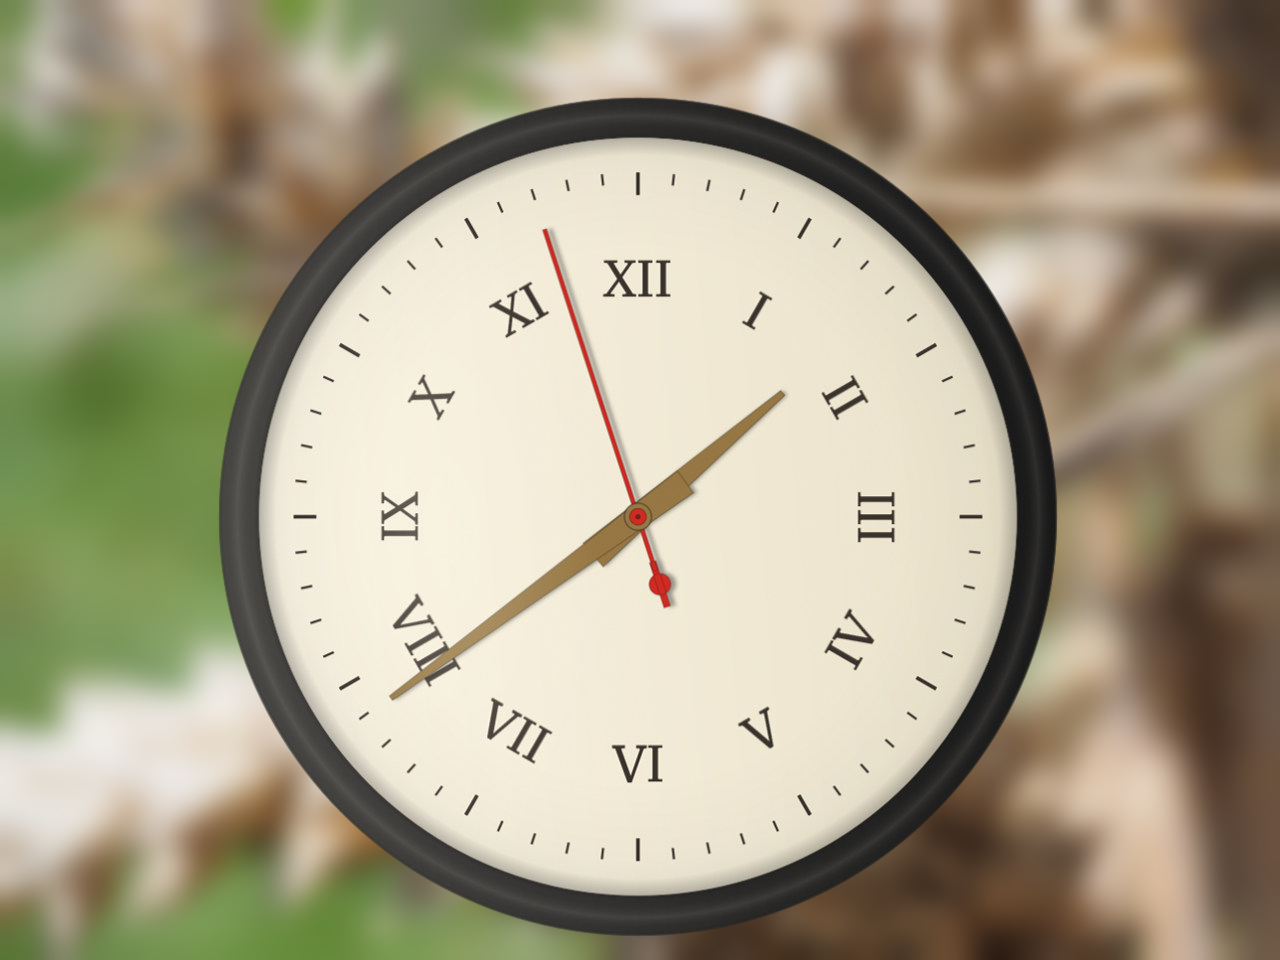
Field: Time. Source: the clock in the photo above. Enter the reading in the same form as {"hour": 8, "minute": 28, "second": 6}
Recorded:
{"hour": 1, "minute": 38, "second": 57}
